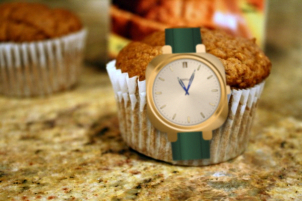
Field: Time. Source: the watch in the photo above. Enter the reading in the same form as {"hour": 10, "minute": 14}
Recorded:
{"hour": 11, "minute": 4}
